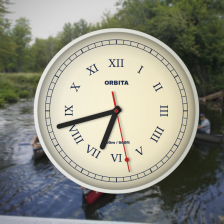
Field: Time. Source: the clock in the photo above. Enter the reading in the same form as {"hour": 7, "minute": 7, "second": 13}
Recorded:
{"hour": 6, "minute": 42, "second": 28}
